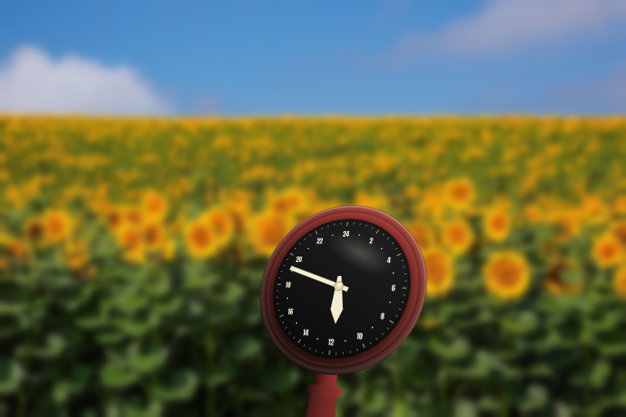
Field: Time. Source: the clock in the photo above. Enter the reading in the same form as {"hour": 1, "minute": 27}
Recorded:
{"hour": 11, "minute": 48}
